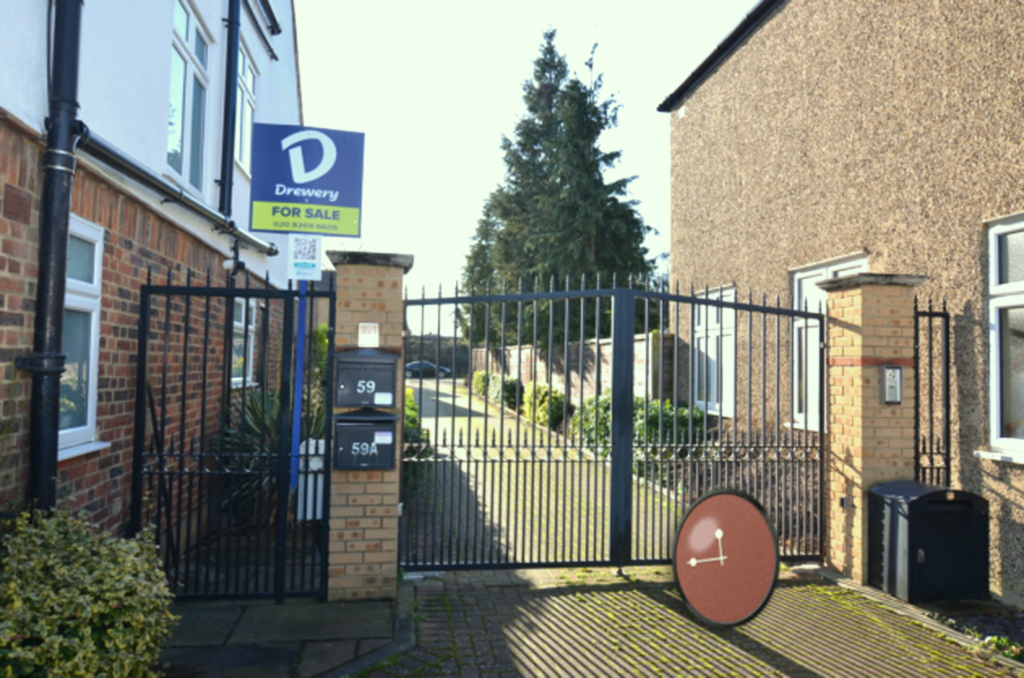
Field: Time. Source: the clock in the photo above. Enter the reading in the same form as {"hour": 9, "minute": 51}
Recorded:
{"hour": 11, "minute": 44}
